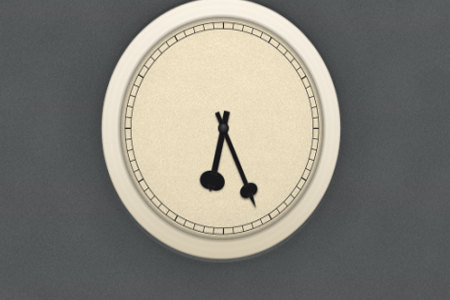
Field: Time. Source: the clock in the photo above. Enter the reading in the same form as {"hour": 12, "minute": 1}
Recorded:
{"hour": 6, "minute": 26}
